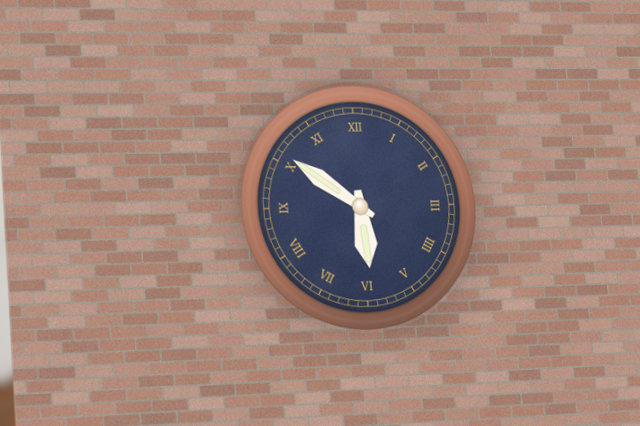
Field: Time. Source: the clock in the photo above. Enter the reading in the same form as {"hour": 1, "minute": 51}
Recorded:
{"hour": 5, "minute": 51}
